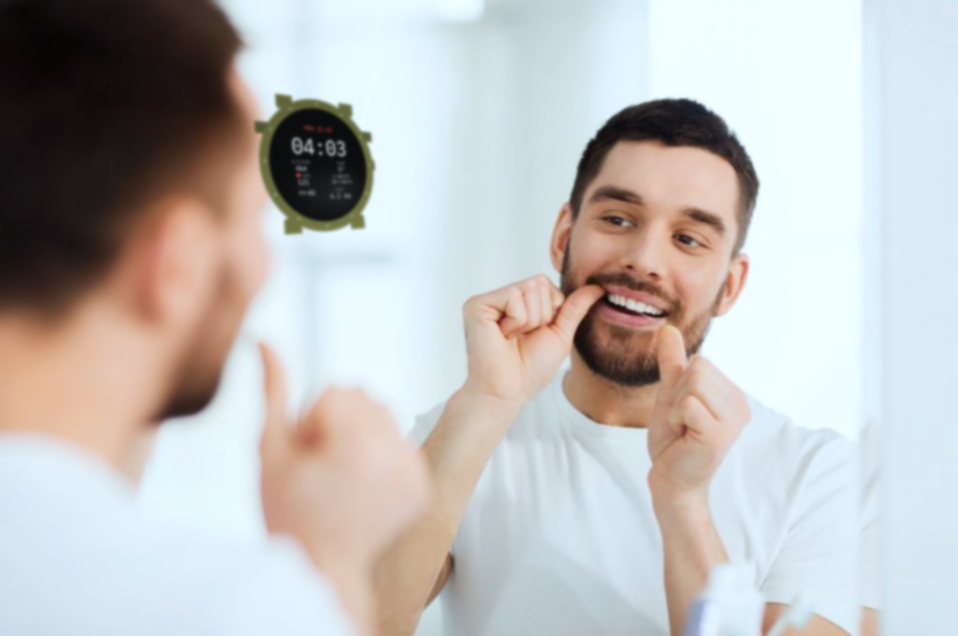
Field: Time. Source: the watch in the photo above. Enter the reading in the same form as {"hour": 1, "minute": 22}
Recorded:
{"hour": 4, "minute": 3}
